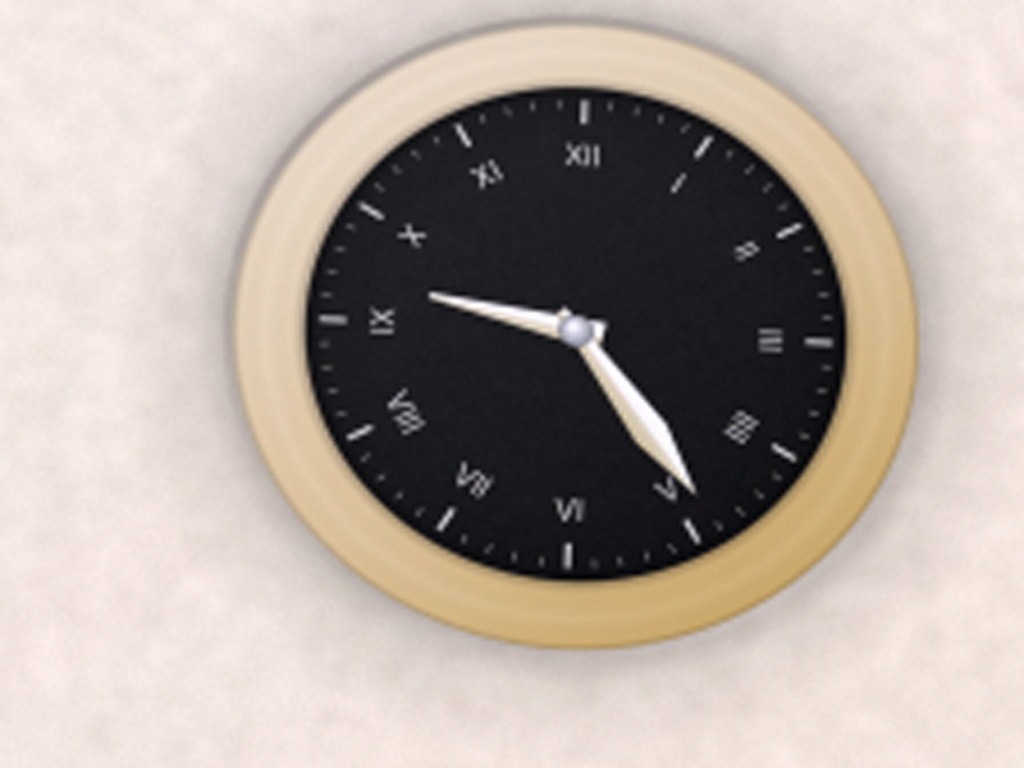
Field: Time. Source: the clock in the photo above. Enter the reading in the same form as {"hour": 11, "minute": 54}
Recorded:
{"hour": 9, "minute": 24}
